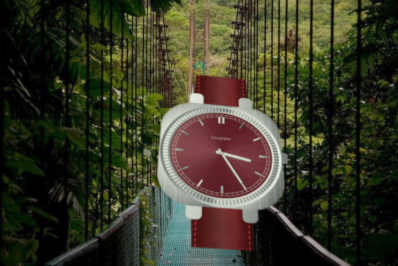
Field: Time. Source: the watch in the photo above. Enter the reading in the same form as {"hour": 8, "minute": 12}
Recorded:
{"hour": 3, "minute": 25}
